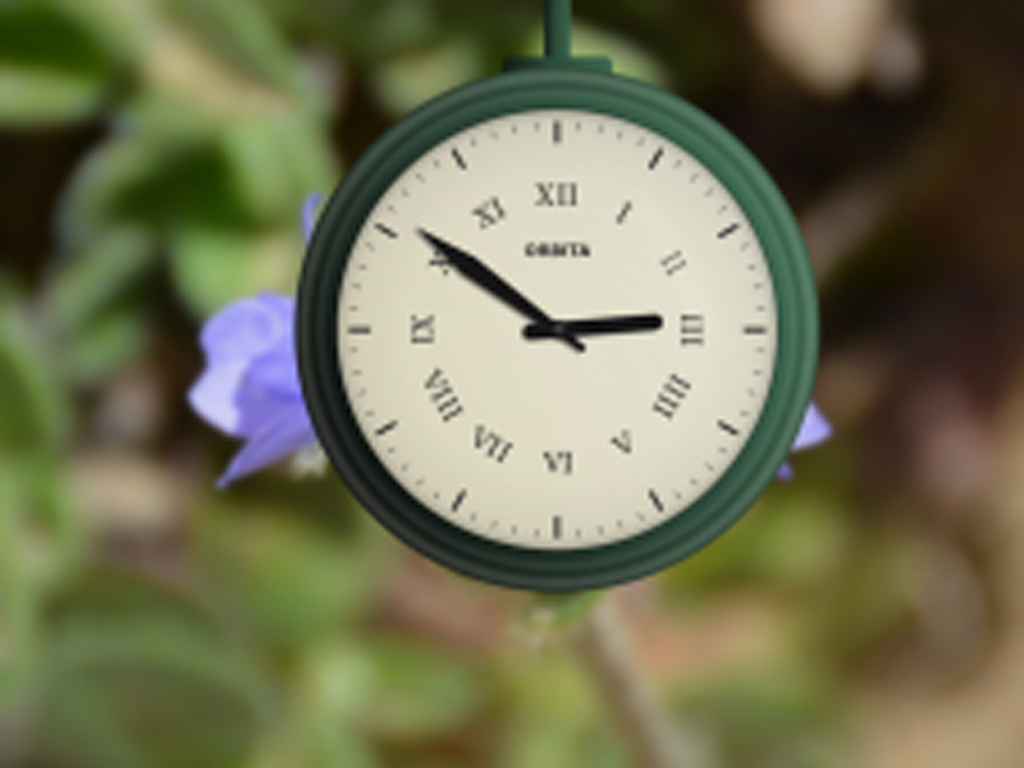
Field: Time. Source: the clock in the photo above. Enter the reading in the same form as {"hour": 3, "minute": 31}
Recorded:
{"hour": 2, "minute": 51}
